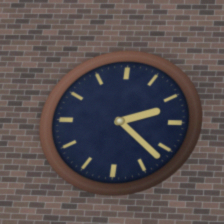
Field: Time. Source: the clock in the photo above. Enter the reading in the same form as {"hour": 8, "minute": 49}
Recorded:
{"hour": 2, "minute": 22}
